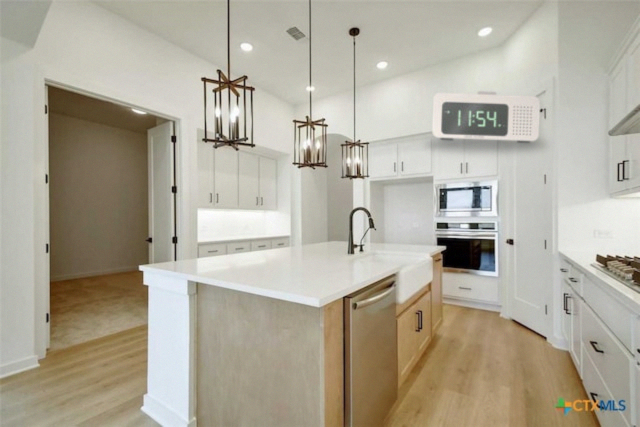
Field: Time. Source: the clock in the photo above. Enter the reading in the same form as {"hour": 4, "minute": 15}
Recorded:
{"hour": 11, "minute": 54}
